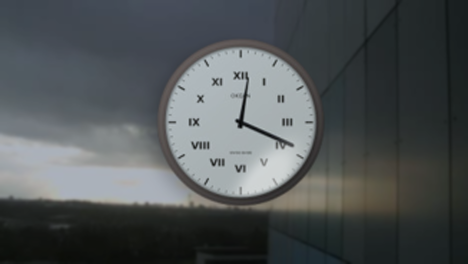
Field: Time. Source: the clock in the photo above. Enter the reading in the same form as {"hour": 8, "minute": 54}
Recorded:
{"hour": 12, "minute": 19}
